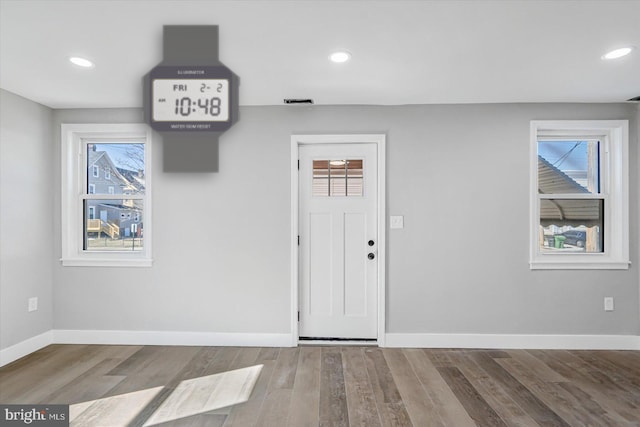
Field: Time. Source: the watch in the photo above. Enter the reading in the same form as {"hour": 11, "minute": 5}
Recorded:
{"hour": 10, "minute": 48}
